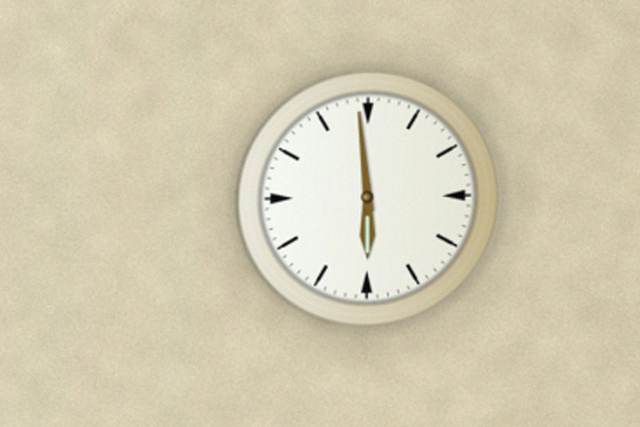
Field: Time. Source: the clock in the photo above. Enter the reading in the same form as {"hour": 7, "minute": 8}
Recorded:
{"hour": 5, "minute": 59}
